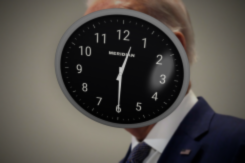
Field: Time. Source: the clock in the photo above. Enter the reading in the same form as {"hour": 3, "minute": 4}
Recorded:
{"hour": 12, "minute": 30}
